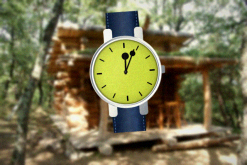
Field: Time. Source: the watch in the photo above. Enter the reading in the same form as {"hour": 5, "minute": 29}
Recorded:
{"hour": 12, "minute": 4}
